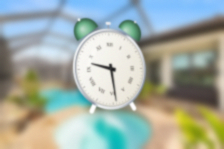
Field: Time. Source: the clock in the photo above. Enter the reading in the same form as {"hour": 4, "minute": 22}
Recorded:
{"hour": 9, "minute": 29}
